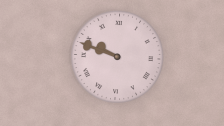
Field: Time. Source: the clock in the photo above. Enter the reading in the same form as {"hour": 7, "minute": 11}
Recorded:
{"hour": 9, "minute": 48}
